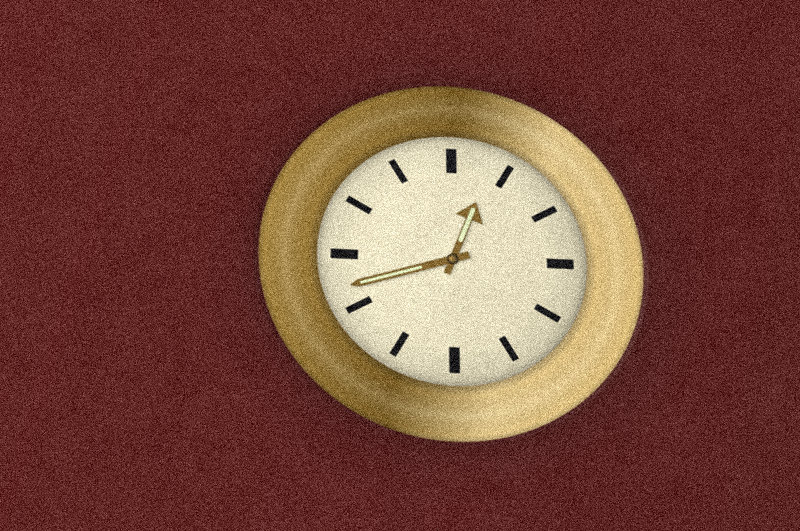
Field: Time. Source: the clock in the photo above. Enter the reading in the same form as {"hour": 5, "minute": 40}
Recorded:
{"hour": 12, "minute": 42}
